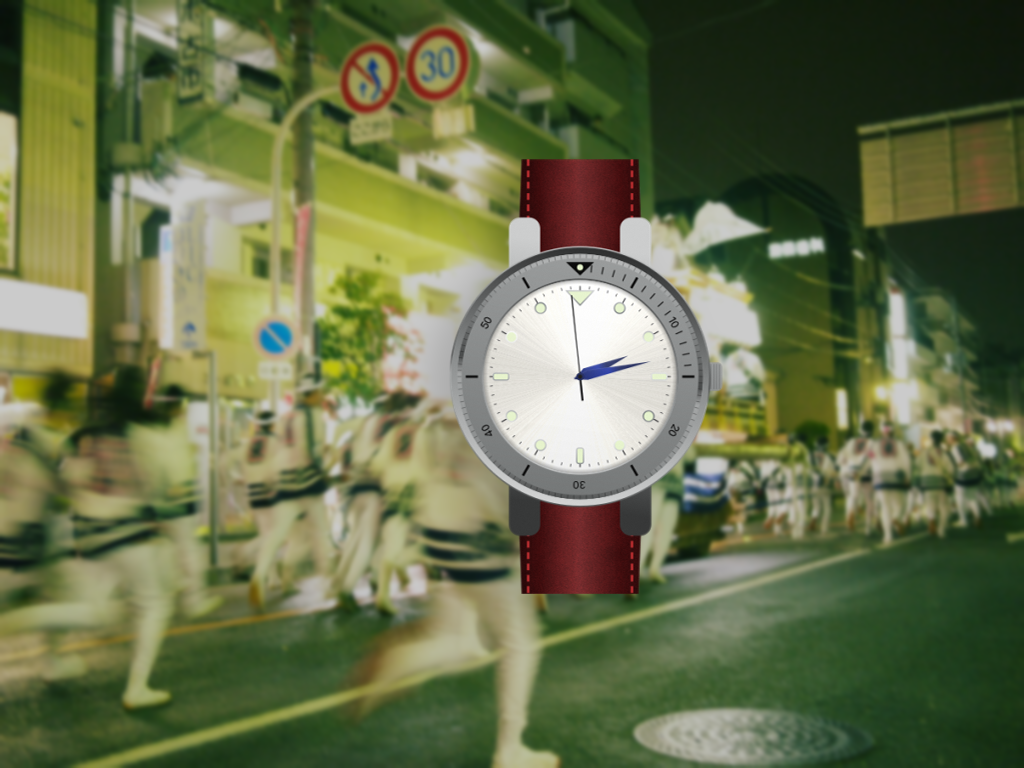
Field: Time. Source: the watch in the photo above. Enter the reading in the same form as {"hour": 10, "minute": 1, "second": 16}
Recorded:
{"hour": 2, "minute": 12, "second": 59}
